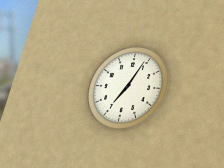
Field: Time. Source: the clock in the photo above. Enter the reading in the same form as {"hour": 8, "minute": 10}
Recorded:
{"hour": 7, "minute": 4}
